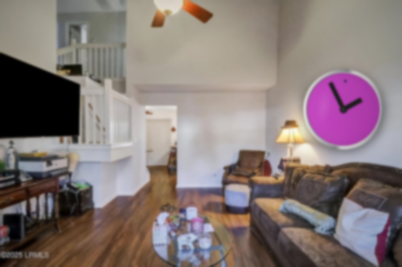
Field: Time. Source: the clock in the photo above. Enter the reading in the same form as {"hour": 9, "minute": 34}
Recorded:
{"hour": 1, "minute": 55}
